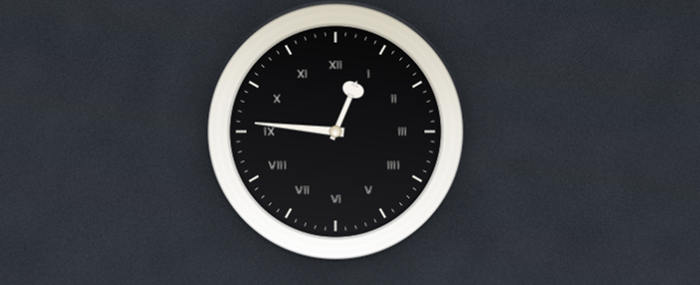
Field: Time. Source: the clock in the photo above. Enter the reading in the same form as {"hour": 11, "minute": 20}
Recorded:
{"hour": 12, "minute": 46}
